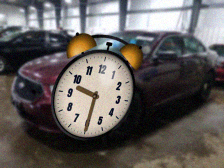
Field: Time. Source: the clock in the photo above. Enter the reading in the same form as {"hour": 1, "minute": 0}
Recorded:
{"hour": 9, "minute": 30}
